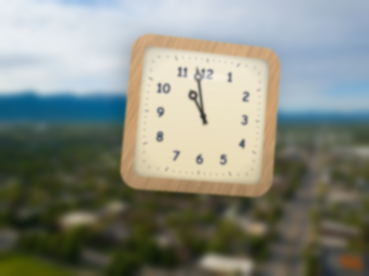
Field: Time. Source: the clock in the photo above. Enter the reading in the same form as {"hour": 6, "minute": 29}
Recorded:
{"hour": 10, "minute": 58}
